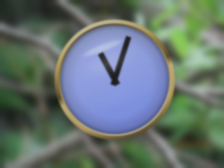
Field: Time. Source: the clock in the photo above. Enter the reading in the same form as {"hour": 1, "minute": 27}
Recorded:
{"hour": 11, "minute": 3}
